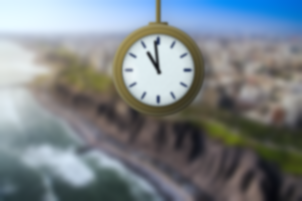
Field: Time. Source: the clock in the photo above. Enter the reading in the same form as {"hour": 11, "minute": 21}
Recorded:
{"hour": 10, "minute": 59}
